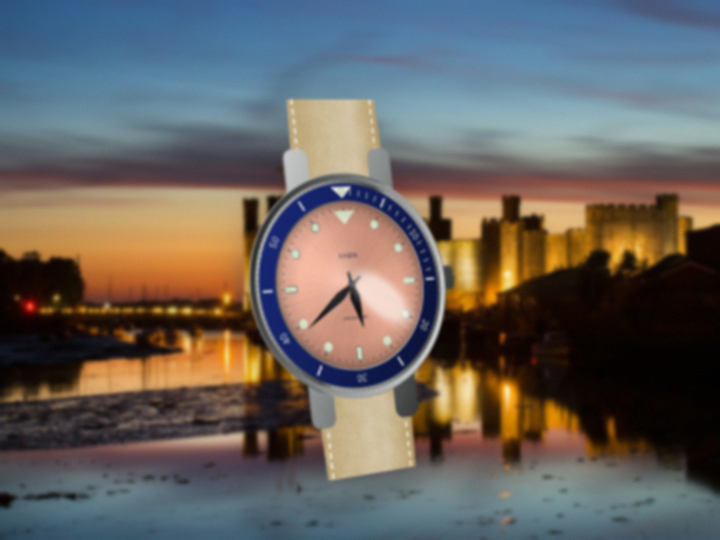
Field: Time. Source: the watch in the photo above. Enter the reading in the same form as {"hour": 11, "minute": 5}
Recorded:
{"hour": 5, "minute": 39}
